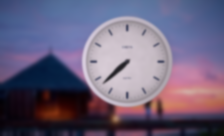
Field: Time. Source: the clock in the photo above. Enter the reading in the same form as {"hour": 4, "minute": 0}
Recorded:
{"hour": 7, "minute": 38}
